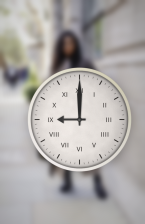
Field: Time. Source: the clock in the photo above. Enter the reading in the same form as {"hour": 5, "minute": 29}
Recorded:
{"hour": 9, "minute": 0}
